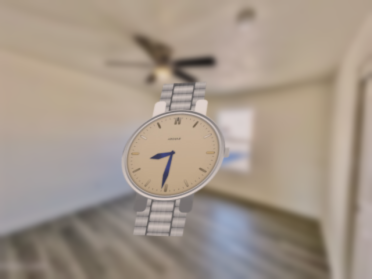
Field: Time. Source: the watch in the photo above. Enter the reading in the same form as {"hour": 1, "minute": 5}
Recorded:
{"hour": 8, "minute": 31}
